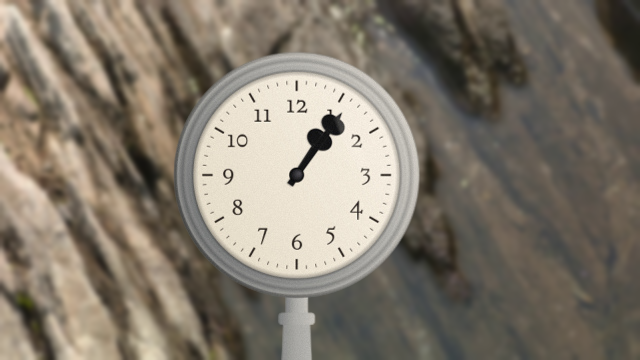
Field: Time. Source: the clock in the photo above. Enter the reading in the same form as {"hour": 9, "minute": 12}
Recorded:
{"hour": 1, "minute": 6}
